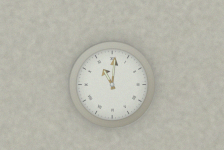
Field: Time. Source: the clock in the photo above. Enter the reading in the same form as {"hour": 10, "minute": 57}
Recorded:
{"hour": 11, "minute": 1}
